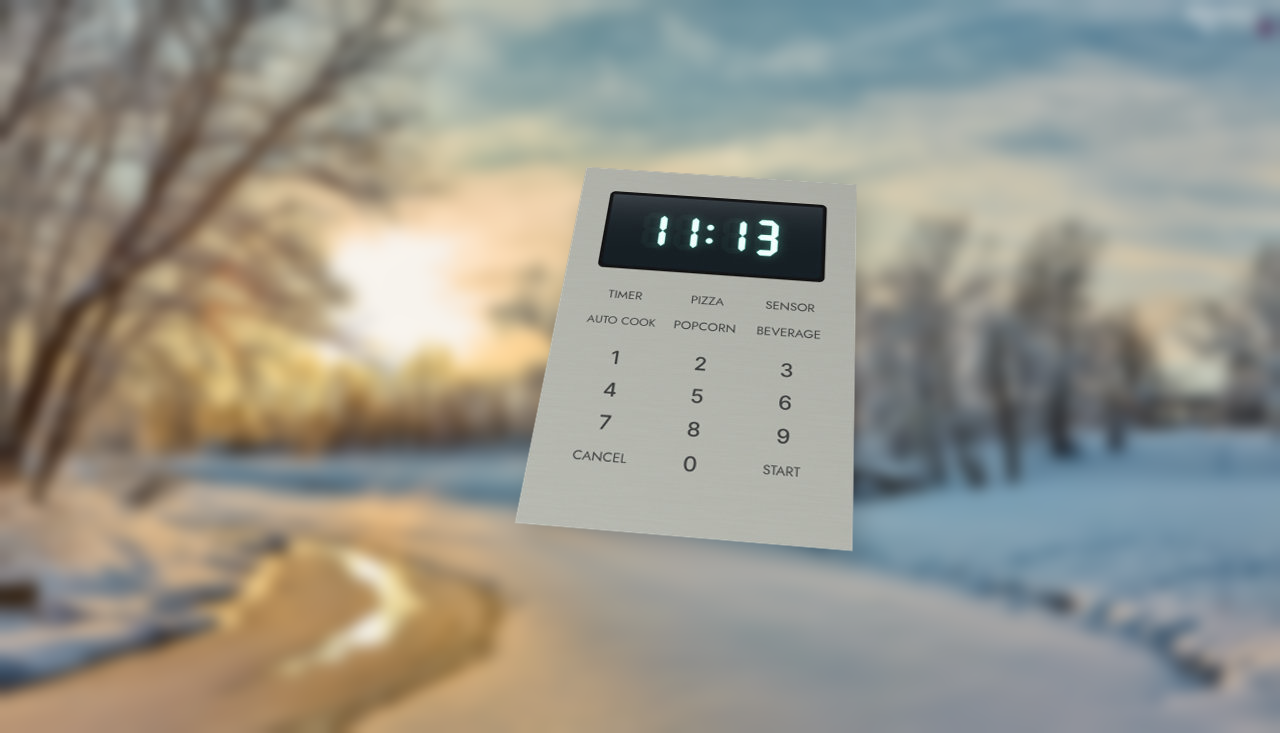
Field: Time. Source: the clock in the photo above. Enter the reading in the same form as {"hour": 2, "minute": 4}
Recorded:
{"hour": 11, "minute": 13}
